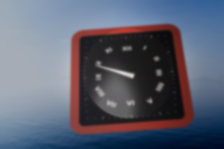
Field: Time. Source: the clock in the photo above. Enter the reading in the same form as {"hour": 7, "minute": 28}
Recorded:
{"hour": 9, "minute": 49}
